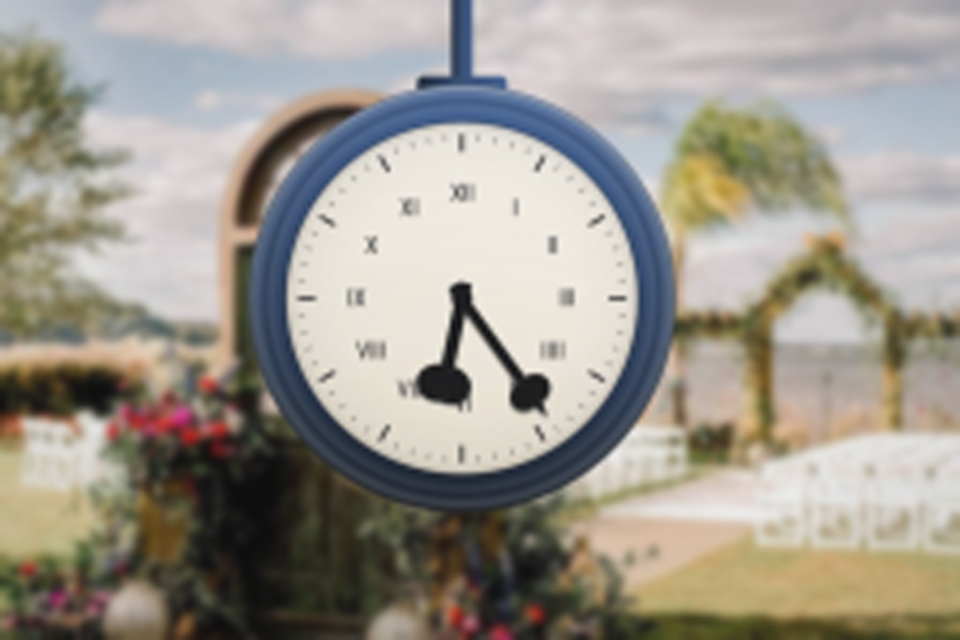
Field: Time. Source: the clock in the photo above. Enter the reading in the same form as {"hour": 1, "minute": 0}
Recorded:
{"hour": 6, "minute": 24}
